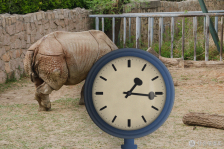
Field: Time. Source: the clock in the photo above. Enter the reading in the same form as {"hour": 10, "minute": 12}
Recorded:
{"hour": 1, "minute": 16}
